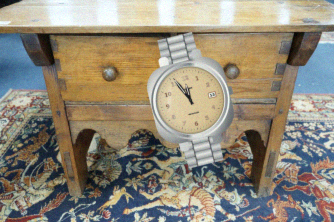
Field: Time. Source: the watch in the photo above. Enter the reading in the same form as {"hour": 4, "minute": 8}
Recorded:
{"hour": 11, "minute": 56}
